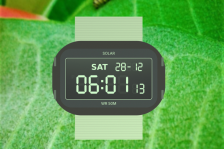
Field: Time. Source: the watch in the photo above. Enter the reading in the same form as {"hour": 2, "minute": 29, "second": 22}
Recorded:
{"hour": 6, "minute": 1, "second": 13}
